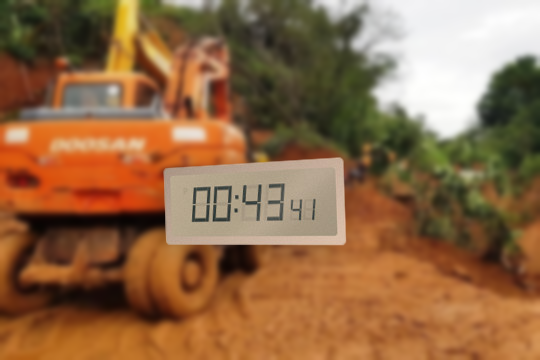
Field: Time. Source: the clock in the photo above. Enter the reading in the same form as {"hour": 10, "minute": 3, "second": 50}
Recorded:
{"hour": 0, "minute": 43, "second": 41}
